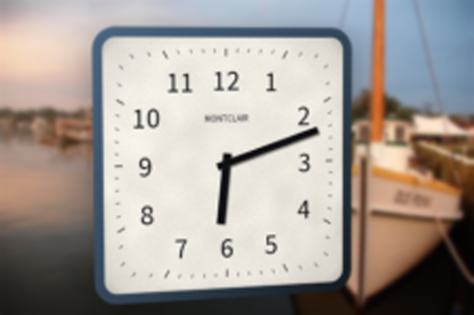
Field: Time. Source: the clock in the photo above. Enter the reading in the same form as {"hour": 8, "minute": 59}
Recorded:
{"hour": 6, "minute": 12}
